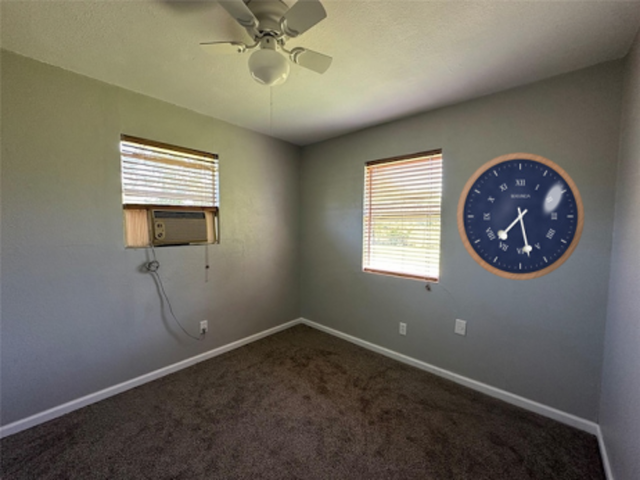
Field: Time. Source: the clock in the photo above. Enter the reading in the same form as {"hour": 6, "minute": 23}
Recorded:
{"hour": 7, "minute": 28}
